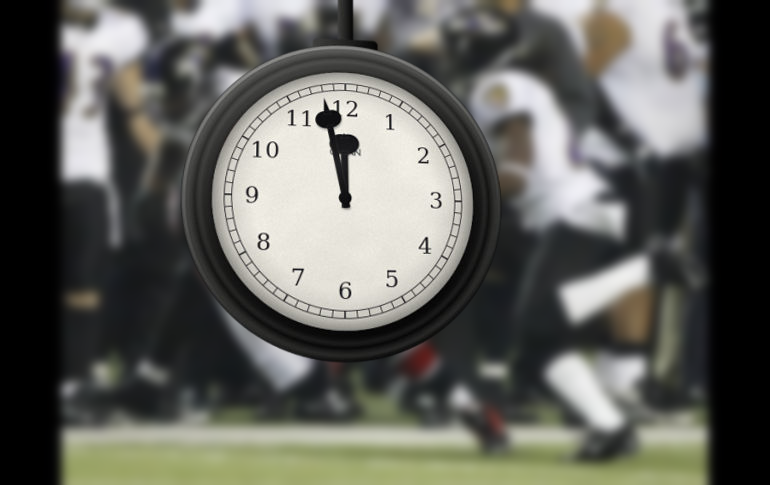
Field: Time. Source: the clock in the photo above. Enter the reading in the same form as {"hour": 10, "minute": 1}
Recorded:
{"hour": 11, "minute": 58}
